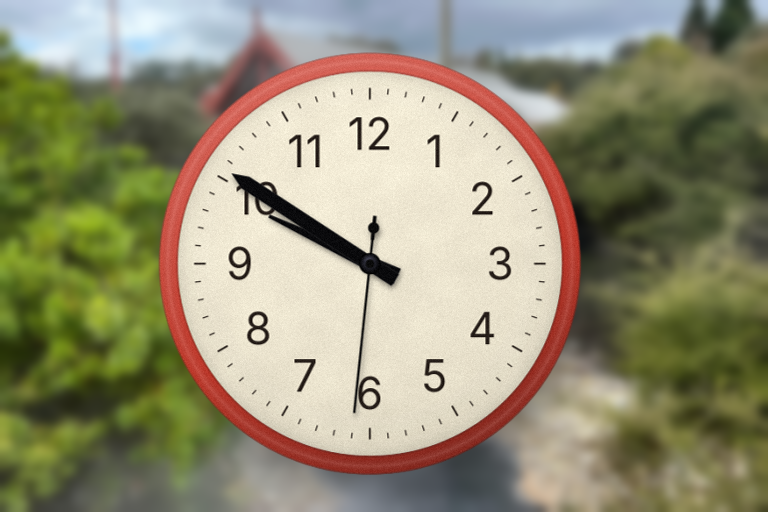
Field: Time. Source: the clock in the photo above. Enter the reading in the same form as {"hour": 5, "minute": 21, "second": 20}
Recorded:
{"hour": 9, "minute": 50, "second": 31}
